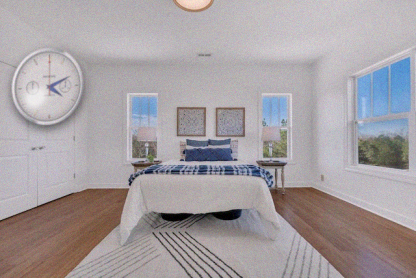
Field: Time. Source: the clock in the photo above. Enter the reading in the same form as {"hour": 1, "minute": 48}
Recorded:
{"hour": 4, "minute": 11}
